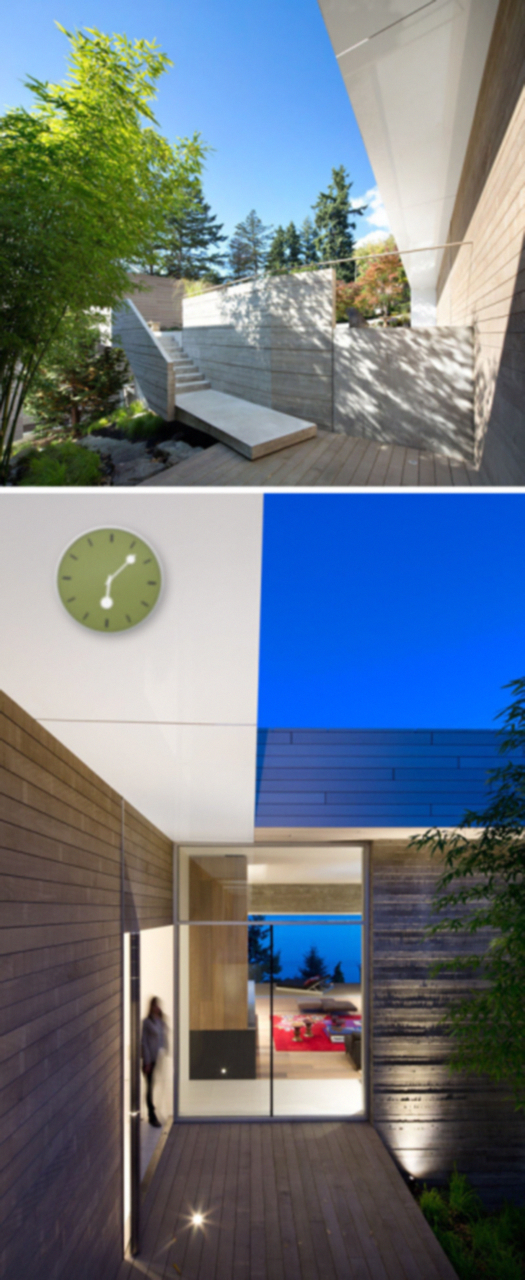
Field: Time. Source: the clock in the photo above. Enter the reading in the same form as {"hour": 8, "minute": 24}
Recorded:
{"hour": 6, "minute": 7}
